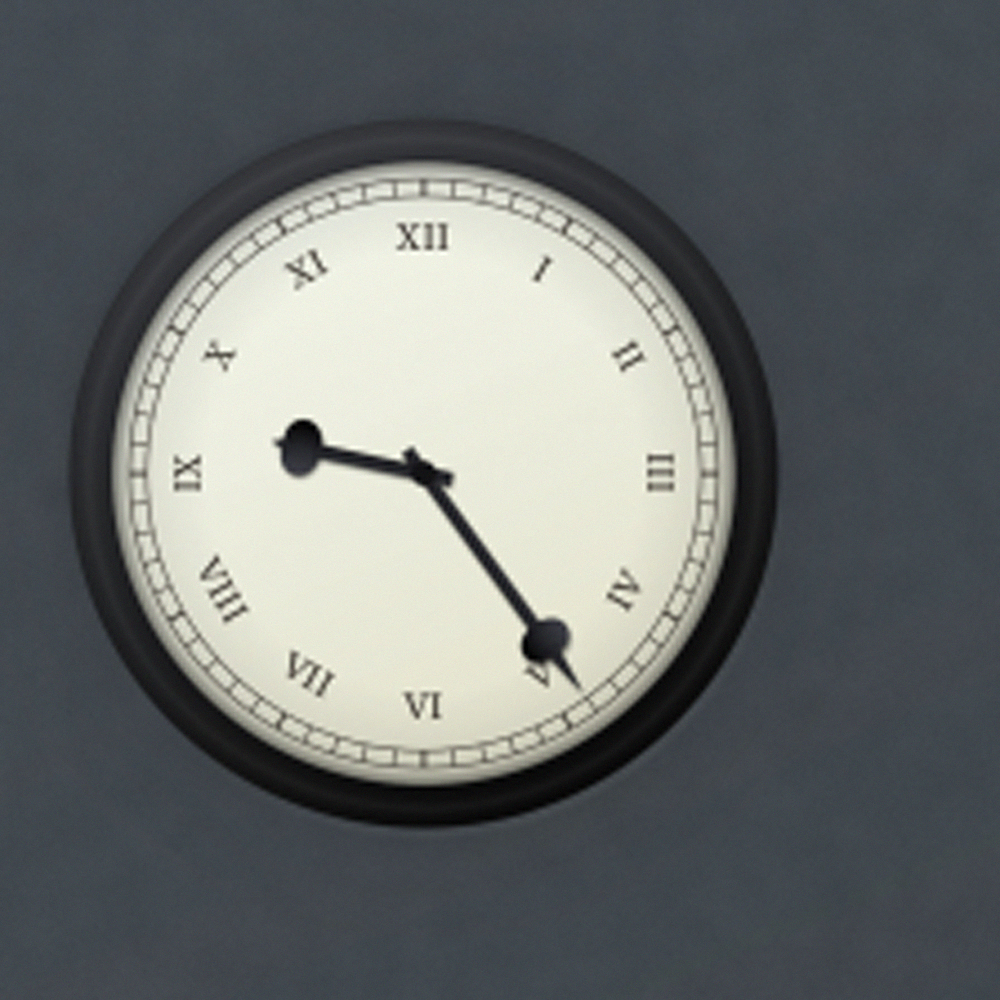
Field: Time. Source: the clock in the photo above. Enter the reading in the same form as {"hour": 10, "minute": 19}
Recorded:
{"hour": 9, "minute": 24}
